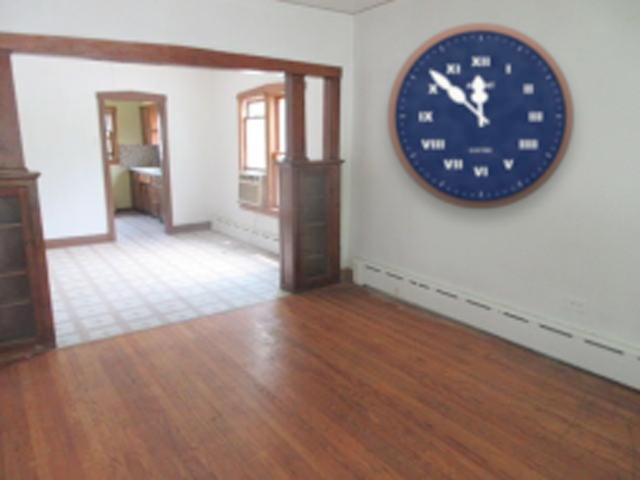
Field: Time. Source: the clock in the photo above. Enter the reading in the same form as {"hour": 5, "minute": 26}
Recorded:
{"hour": 11, "minute": 52}
